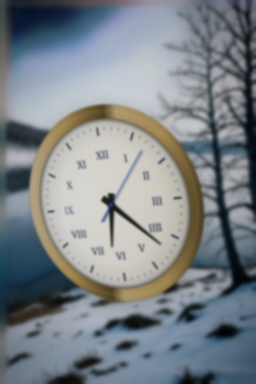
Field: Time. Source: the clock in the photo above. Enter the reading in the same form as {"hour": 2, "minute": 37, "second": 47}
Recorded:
{"hour": 6, "minute": 22, "second": 7}
